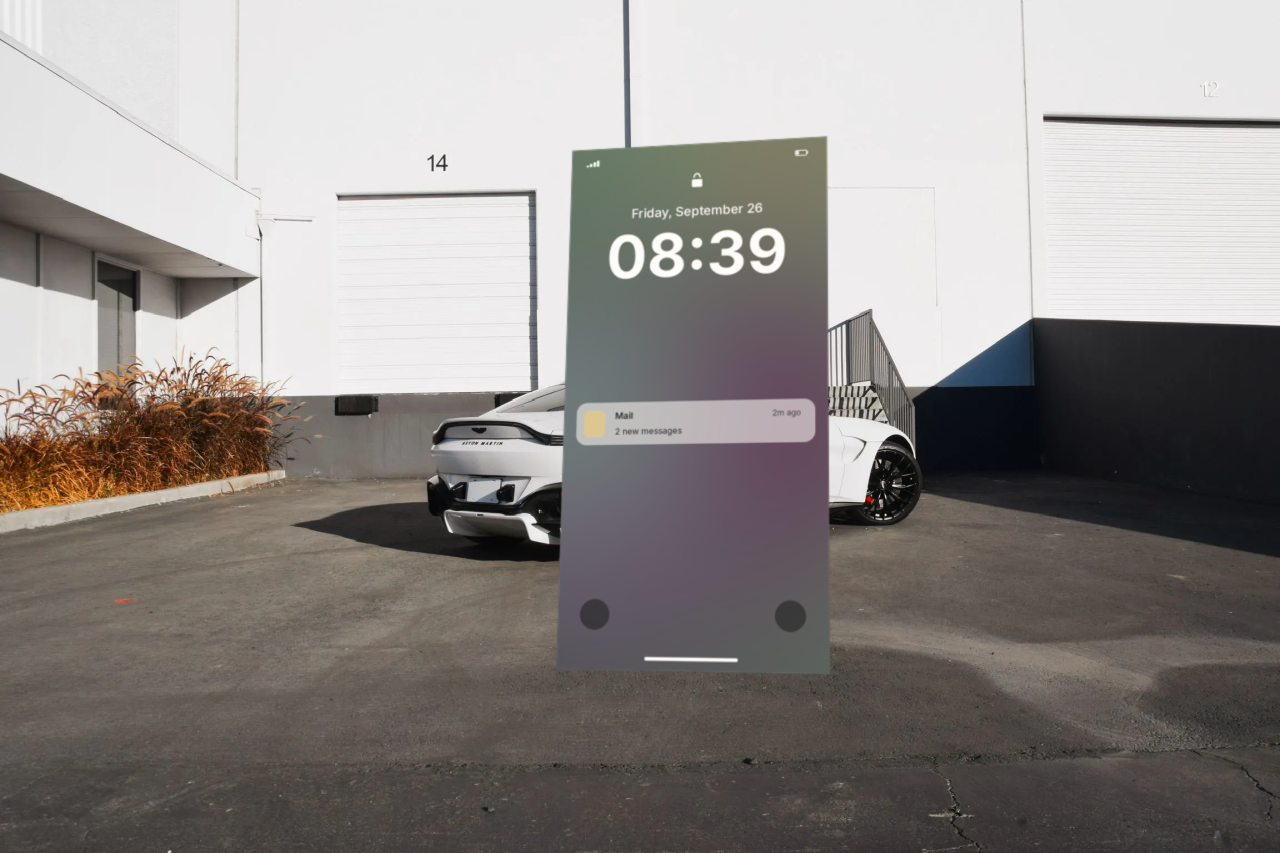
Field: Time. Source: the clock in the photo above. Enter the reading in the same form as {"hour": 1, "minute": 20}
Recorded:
{"hour": 8, "minute": 39}
